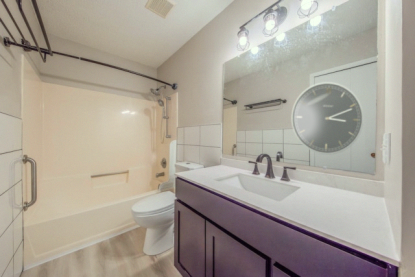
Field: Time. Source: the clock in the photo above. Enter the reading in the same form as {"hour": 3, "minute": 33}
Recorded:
{"hour": 3, "minute": 11}
